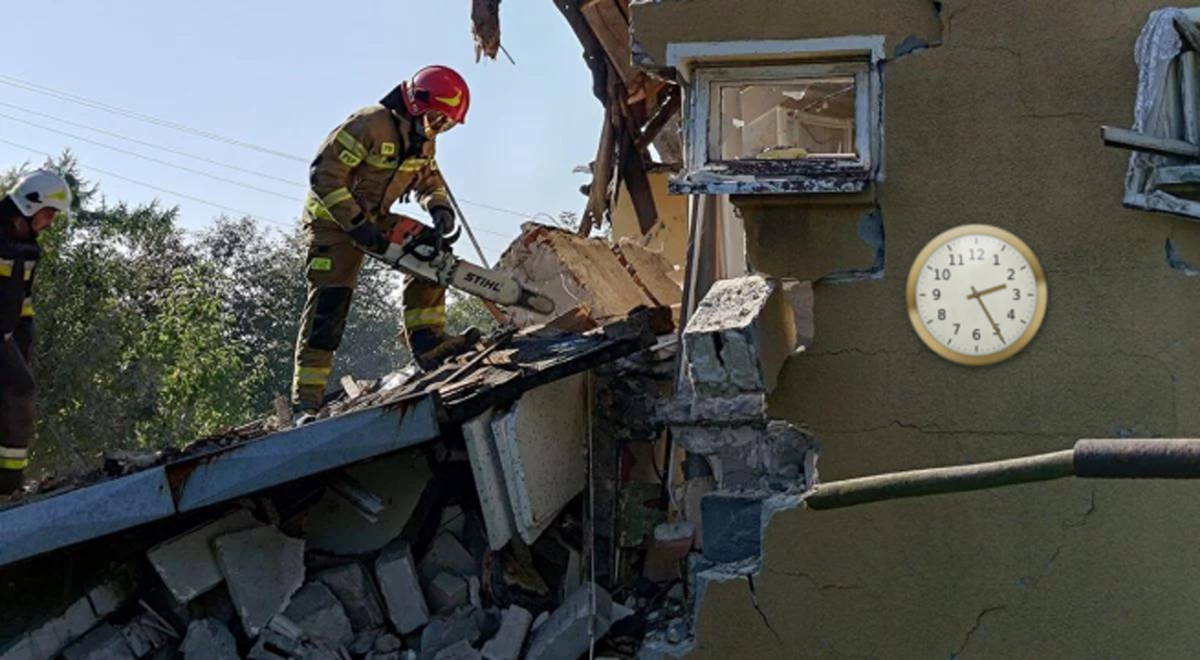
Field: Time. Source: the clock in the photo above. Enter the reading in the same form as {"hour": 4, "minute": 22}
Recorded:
{"hour": 2, "minute": 25}
